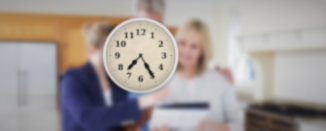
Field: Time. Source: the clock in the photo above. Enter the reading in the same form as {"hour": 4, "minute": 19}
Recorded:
{"hour": 7, "minute": 25}
